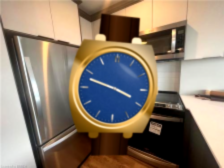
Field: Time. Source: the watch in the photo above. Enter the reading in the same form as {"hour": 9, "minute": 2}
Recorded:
{"hour": 3, "minute": 48}
